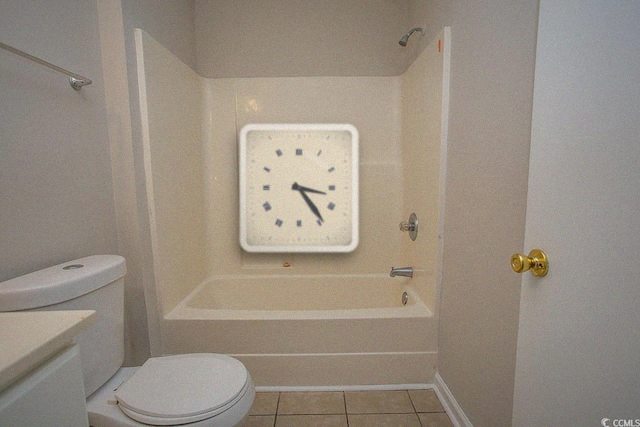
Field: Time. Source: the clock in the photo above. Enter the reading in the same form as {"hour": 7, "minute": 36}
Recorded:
{"hour": 3, "minute": 24}
